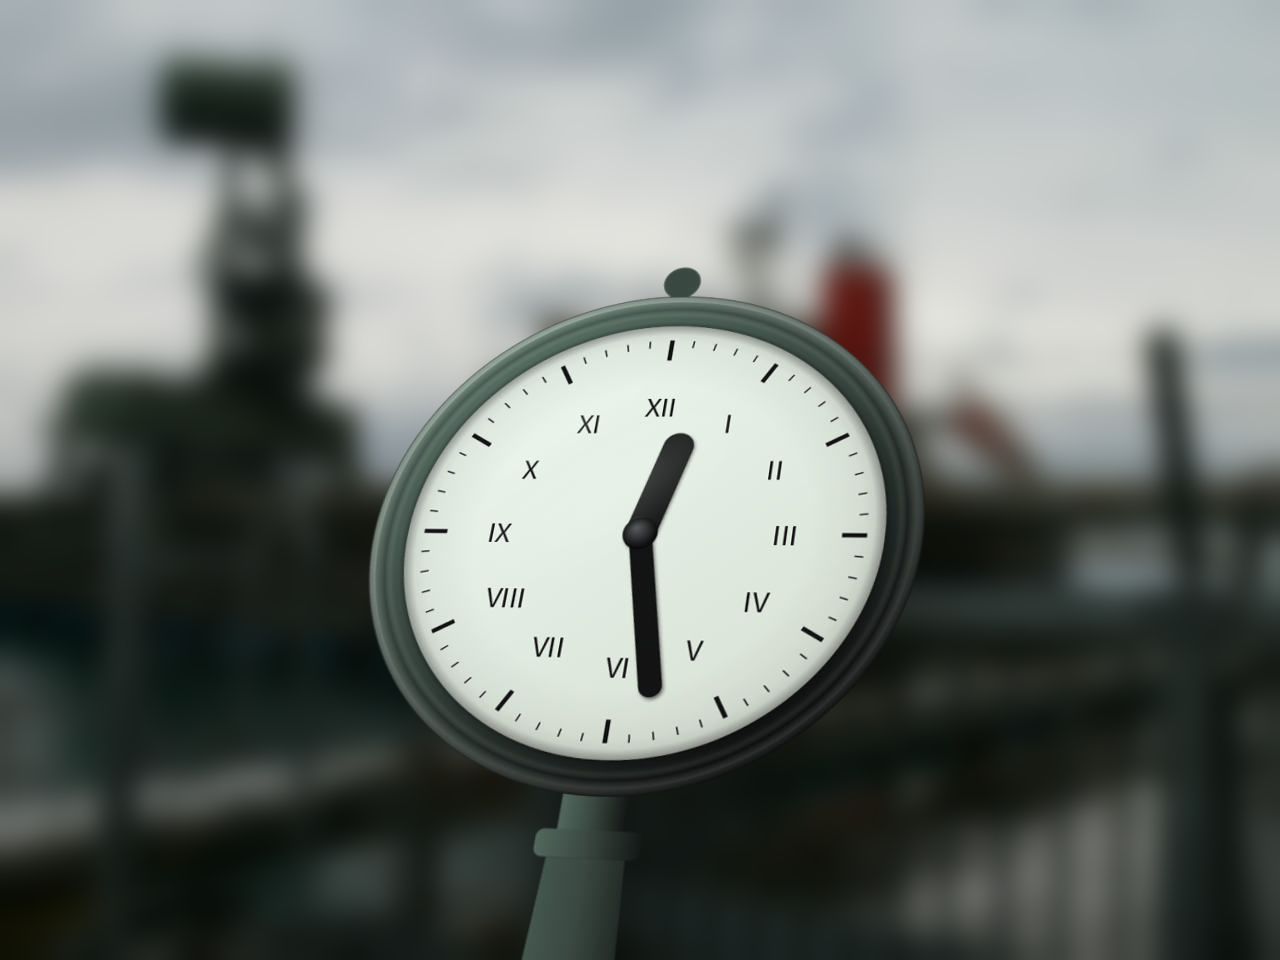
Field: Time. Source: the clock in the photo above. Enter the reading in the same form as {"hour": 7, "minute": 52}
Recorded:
{"hour": 12, "minute": 28}
